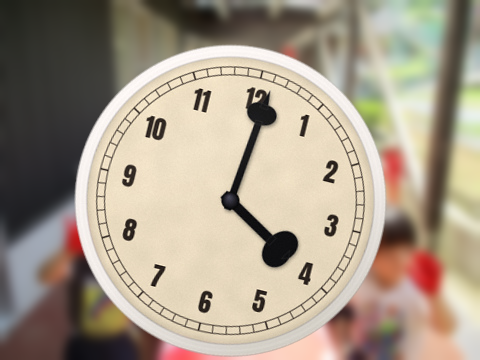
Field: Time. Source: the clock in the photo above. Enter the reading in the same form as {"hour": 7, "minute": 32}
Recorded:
{"hour": 4, "minute": 1}
